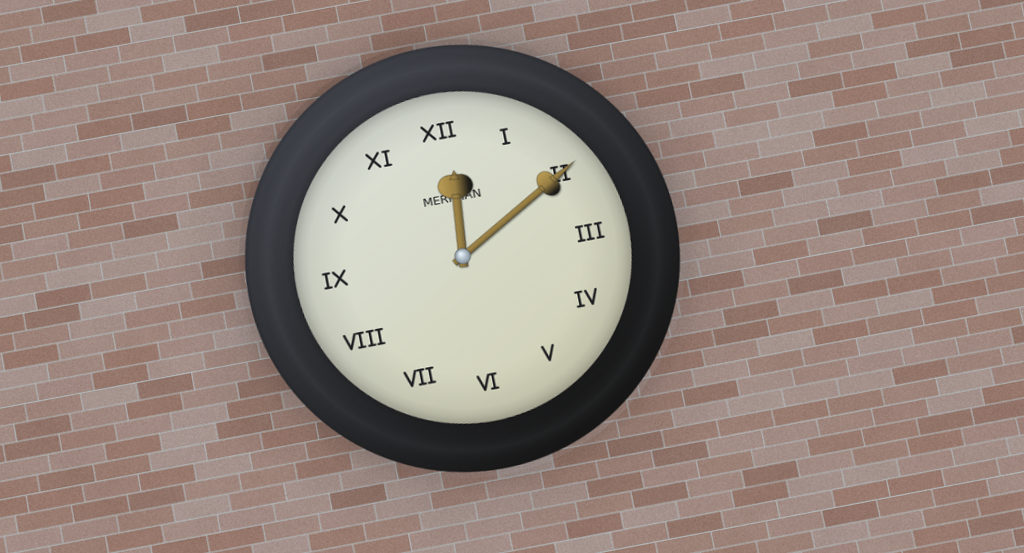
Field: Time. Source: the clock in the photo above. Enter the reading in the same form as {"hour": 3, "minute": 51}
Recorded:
{"hour": 12, "minute": 10}
